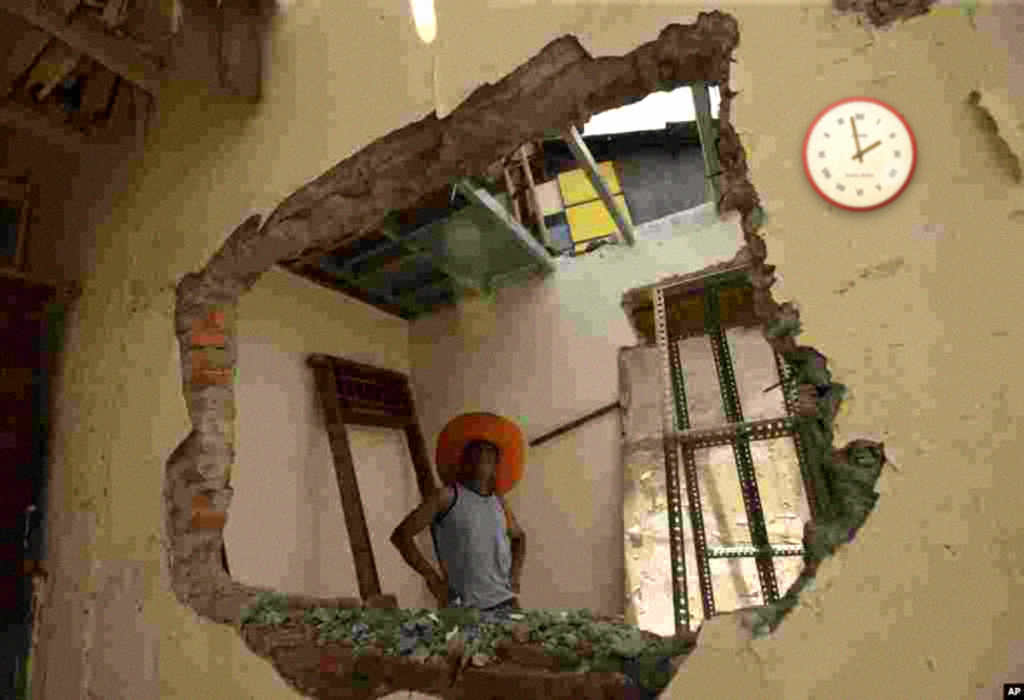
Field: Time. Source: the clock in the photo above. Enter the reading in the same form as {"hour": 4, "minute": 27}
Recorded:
{"hour": 1, "minute": 58}
